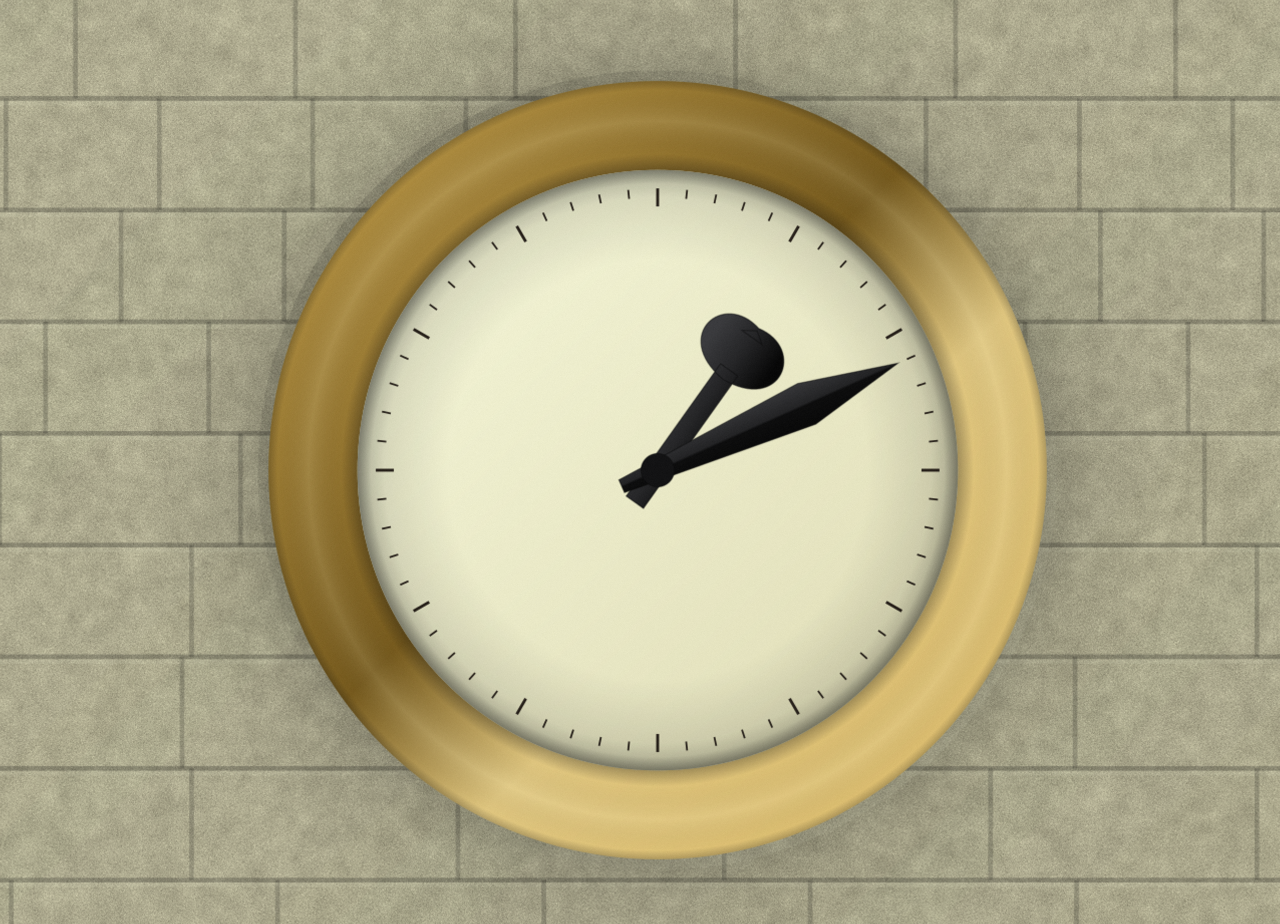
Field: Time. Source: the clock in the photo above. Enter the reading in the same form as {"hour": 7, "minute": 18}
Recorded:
{"hour": 1, "minute": 11}
